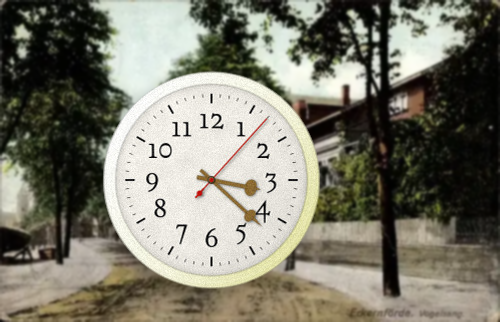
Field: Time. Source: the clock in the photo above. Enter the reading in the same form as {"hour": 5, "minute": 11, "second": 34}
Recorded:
{"hour": 3, "minute": 22, "second": 7}
